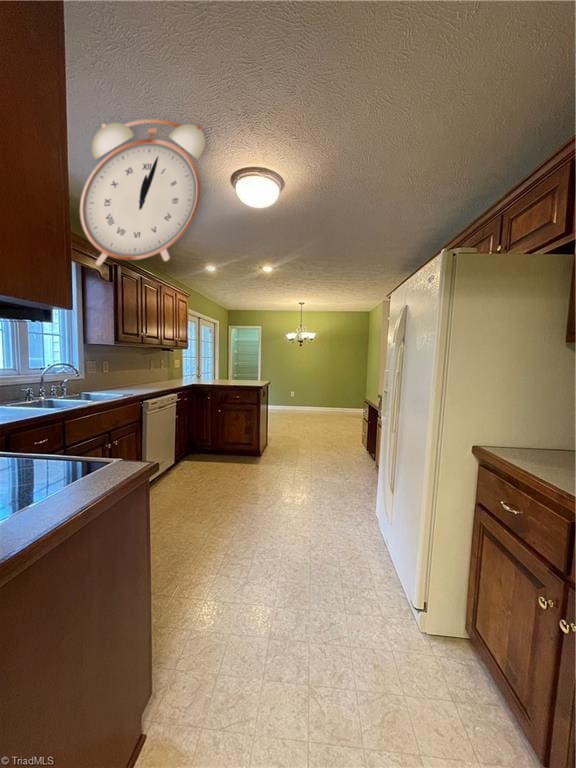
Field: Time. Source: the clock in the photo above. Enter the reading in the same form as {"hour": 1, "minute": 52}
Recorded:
{"hour": 12, "minute": 2}
